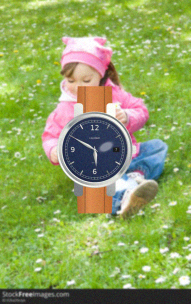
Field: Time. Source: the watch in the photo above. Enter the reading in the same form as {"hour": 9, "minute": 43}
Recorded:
{"hour": 5, "minute": 50}
